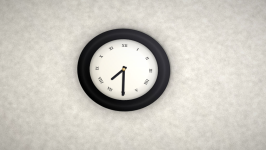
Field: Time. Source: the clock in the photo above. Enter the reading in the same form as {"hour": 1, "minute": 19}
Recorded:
{"hour": 7, "minute": 30}
